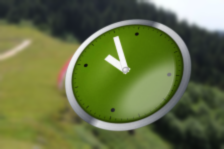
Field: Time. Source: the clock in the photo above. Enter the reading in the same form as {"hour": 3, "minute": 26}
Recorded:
{"hour": 9, "minute": 55}
